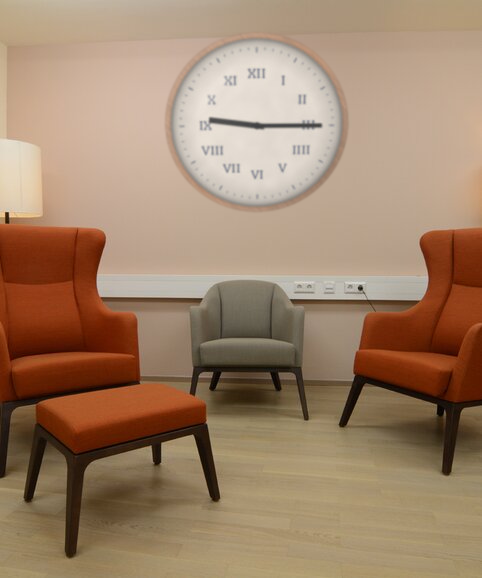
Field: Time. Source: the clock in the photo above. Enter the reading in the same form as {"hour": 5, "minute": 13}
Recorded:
{"hour": 9, "minute": 15}
